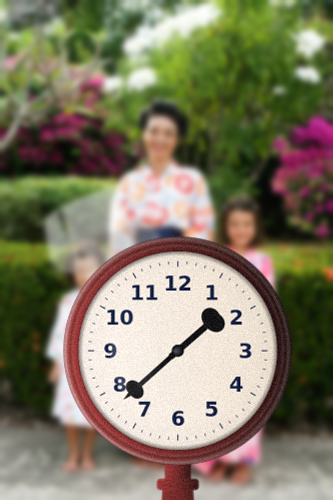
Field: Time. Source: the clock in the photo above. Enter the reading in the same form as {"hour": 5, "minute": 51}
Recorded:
{"hour": 1, "minute": 38}
